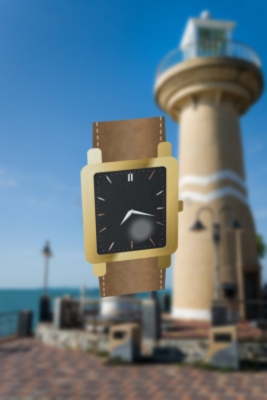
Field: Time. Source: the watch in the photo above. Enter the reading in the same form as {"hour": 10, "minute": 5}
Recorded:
{"hour": 7, "minute": 18}
